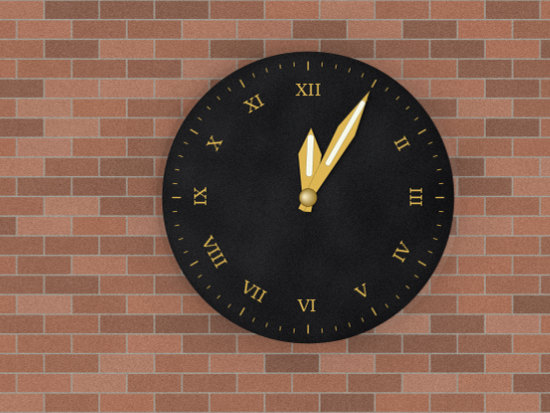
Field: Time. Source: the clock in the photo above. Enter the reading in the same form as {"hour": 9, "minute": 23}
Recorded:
{"hour": 12, "minute": 5}
